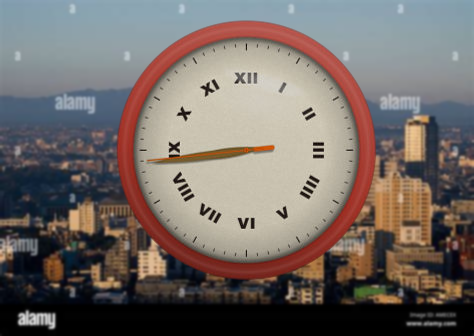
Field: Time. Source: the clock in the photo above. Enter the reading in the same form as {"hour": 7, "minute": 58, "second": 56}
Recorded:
{"hour": 8, "minute": 43, "second": 44}
